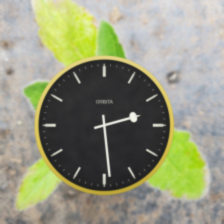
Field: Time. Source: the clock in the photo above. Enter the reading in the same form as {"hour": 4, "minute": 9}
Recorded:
{"hour": 2, "minute": 29}
